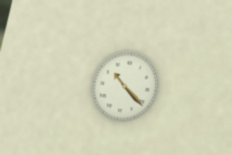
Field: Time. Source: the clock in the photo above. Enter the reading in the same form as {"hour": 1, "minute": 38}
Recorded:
{"hour": 10, "minute": 21}
